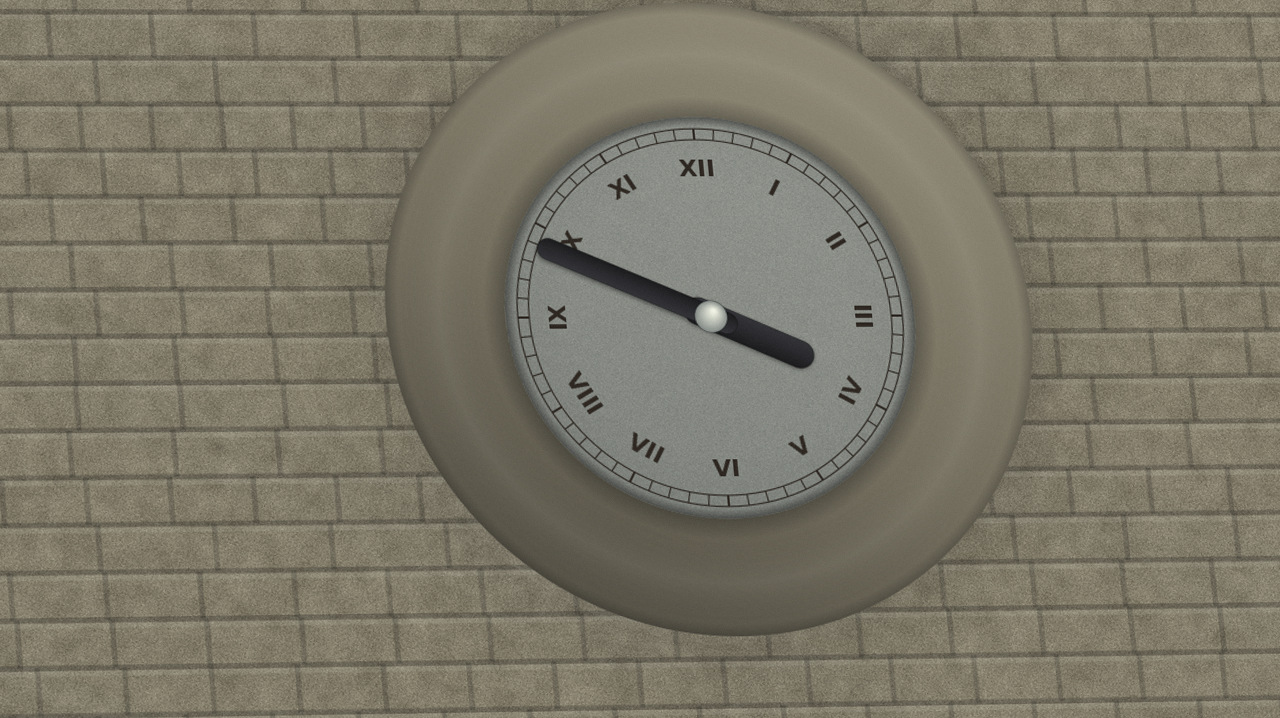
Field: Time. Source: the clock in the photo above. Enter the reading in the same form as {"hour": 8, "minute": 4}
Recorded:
{"hour": 3, "minute": 49}
